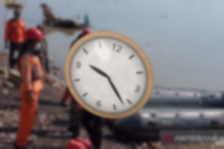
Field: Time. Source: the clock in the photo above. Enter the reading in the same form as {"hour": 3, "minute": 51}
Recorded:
{"hour": 9, "minute": 22}
